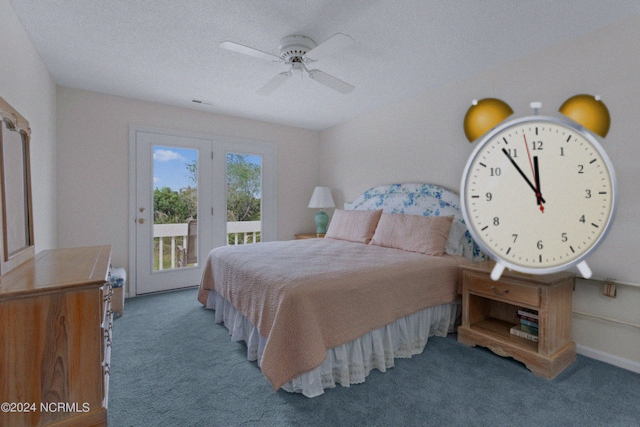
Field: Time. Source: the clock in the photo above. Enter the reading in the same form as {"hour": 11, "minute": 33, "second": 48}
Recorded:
{"hour": 11, "minute": 53, "second": 58}
